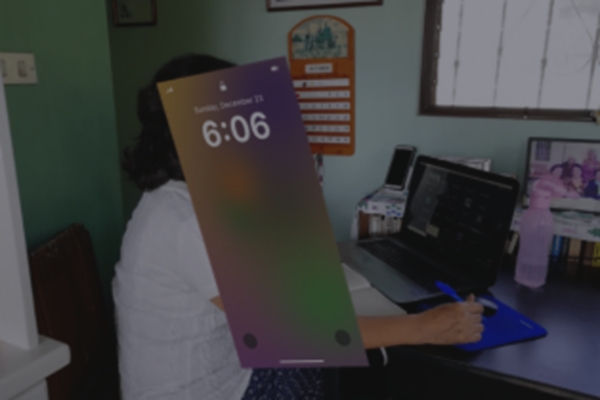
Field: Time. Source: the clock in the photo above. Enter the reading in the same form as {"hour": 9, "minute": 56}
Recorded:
{"hour": 6, "minute": 6}
